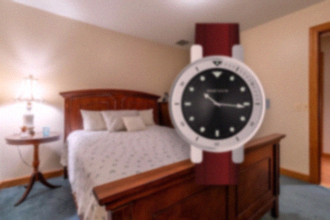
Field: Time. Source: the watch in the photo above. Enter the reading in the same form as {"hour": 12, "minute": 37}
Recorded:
{"hour": 10, "minute": 16}
